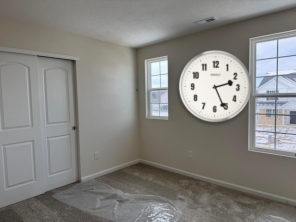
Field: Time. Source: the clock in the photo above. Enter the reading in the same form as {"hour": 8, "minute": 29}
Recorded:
{"hour": 2, "minute": 26}
